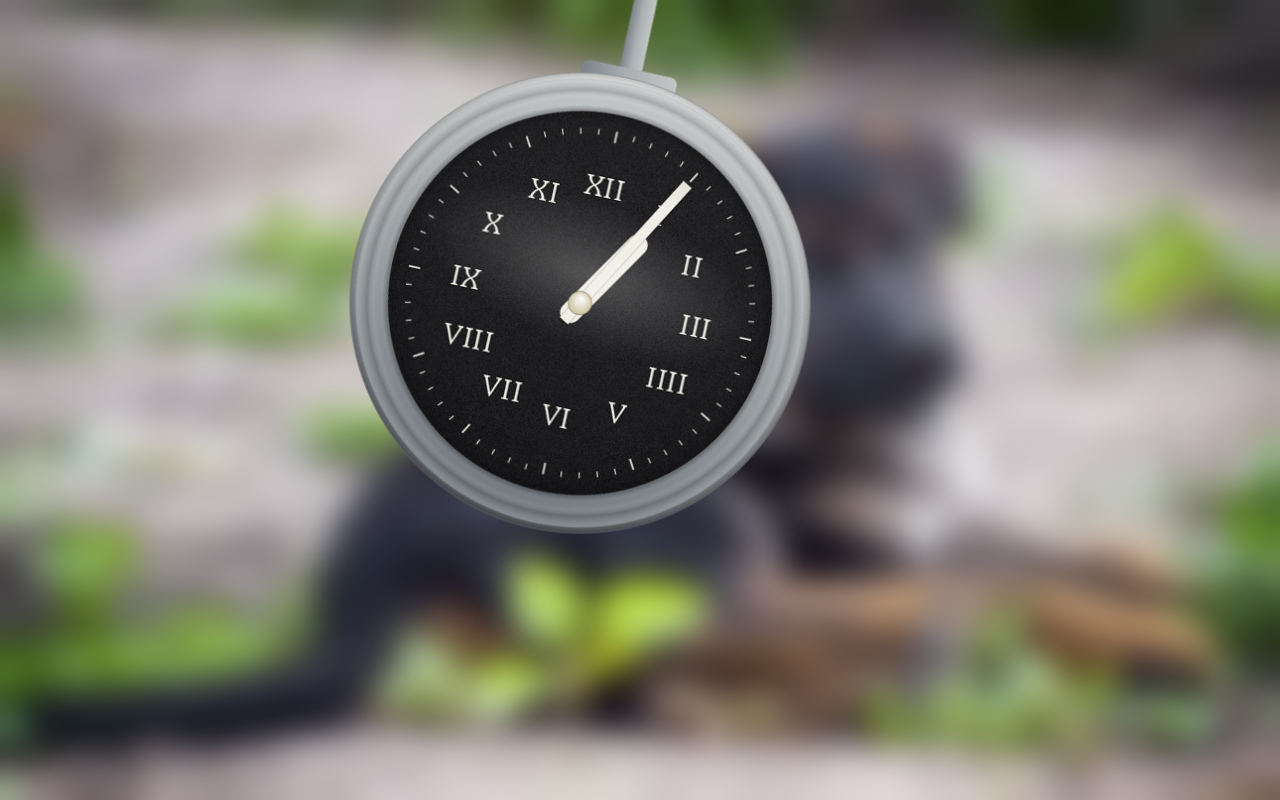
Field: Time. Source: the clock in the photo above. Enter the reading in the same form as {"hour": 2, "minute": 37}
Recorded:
{"hour": 1, "minute": 5}
